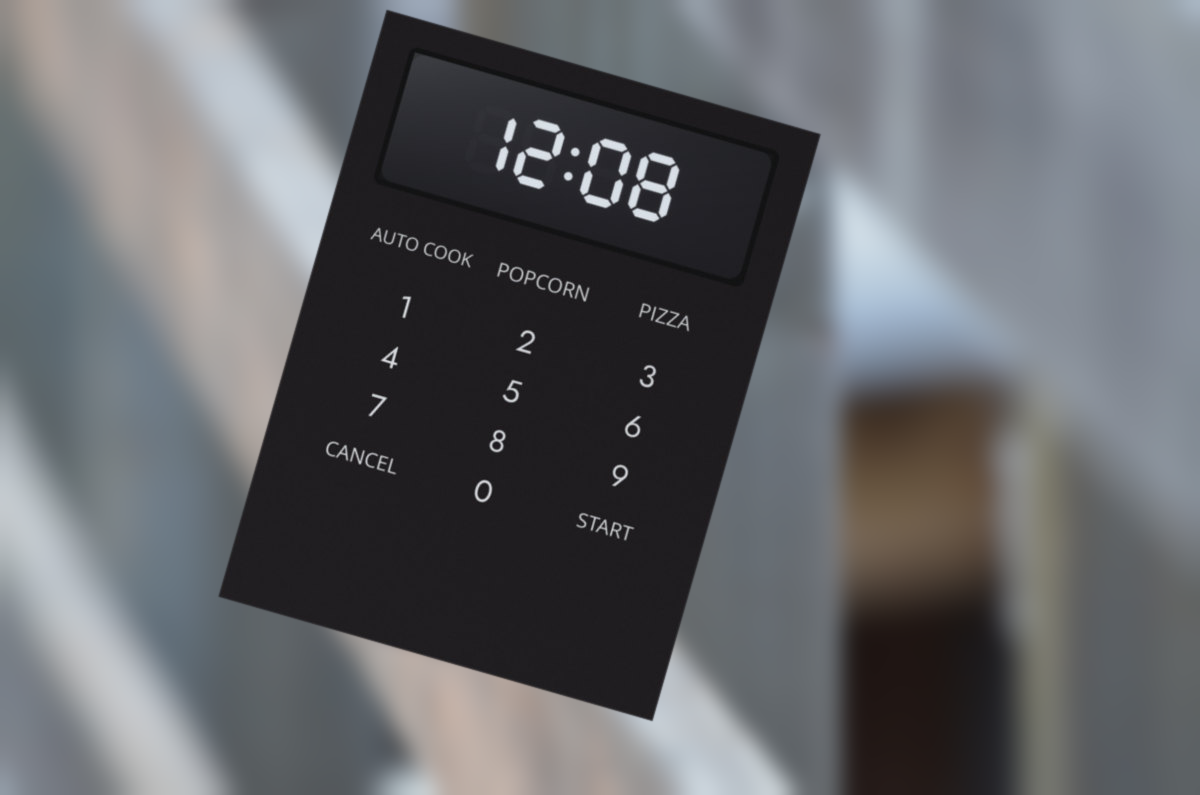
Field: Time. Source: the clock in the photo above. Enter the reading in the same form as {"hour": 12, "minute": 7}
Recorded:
{"hour": 12, "minute": 8}
